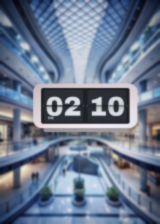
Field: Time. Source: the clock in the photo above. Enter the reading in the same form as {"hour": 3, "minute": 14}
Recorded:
{"hour": 2, "minute": 10}
